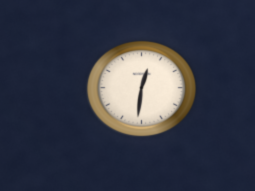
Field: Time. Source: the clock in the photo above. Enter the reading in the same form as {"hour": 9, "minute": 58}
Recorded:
{"hour": 12, "minute": 31}
